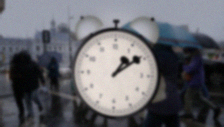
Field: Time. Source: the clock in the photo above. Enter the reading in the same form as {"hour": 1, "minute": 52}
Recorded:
{"hour": 1, "minute": 9}
